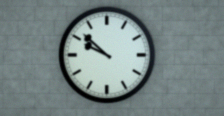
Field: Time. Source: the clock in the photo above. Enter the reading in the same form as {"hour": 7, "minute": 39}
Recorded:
{"hour": 9, "minute": 52}
